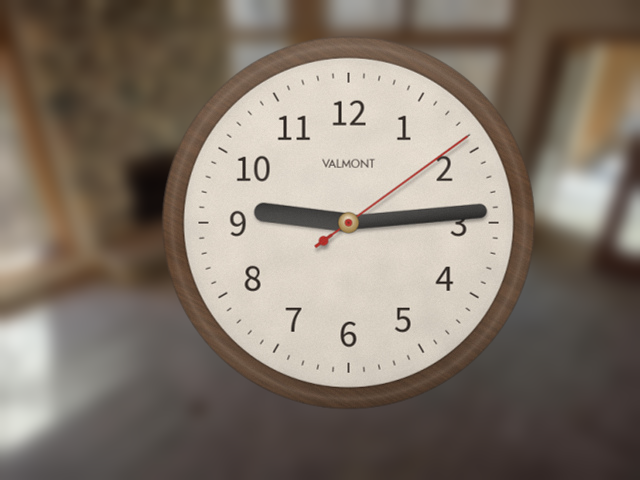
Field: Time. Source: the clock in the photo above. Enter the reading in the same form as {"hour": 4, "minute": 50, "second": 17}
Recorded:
{"hour": 9, "minute": 14, "second": 9}
